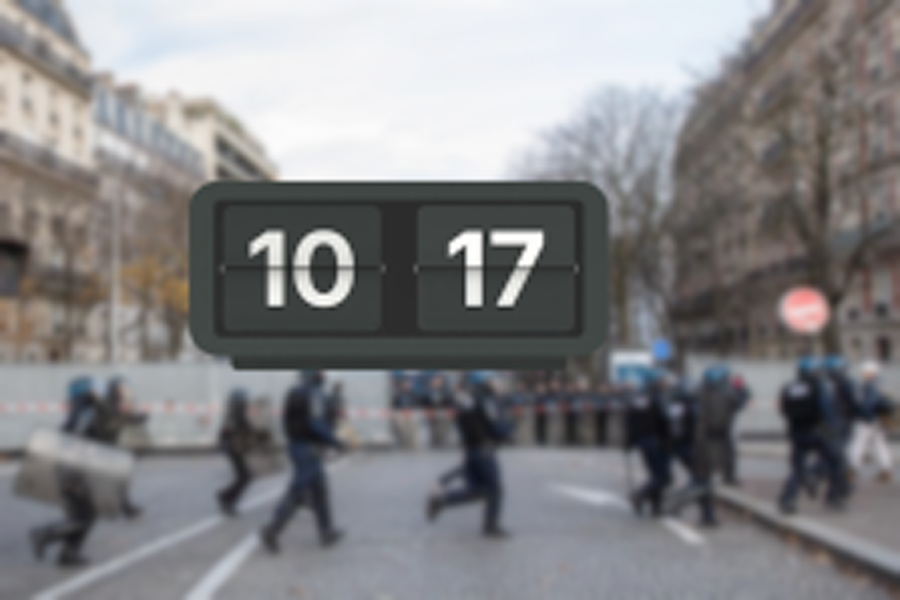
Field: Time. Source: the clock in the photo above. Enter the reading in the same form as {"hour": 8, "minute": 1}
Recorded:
{"hour": 10, "minute": 17}
